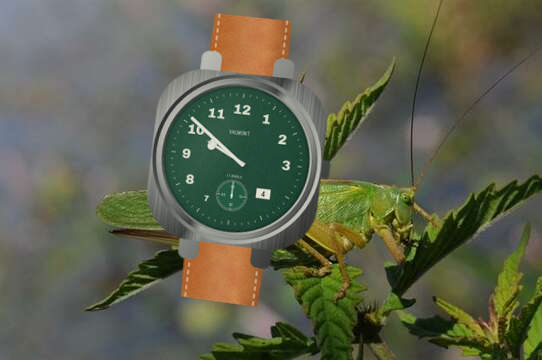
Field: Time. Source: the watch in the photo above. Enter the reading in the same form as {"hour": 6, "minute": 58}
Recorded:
{"hour": 9, "minute": 51}
